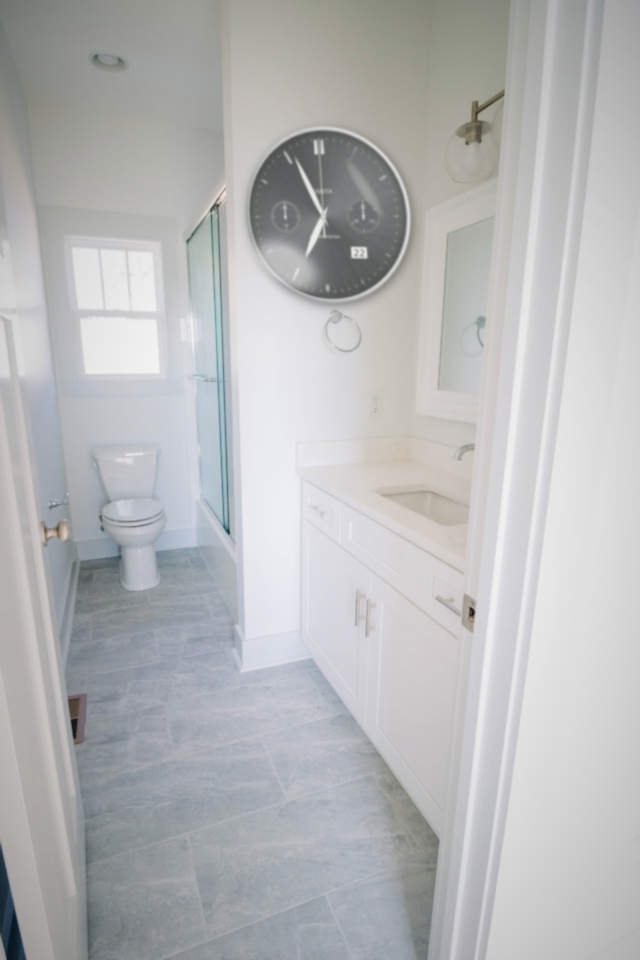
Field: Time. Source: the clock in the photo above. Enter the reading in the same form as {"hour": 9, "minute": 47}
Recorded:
{"hour": 6, "minute": 56}
